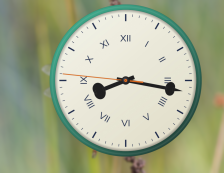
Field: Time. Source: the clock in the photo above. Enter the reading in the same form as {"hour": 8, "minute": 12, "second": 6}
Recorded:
{"hour": 8, "minute": 16, "second": 46}
